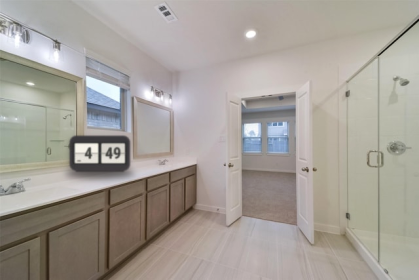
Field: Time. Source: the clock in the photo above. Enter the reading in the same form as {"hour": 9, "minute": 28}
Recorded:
{"hour": 4, "minute": 49}
